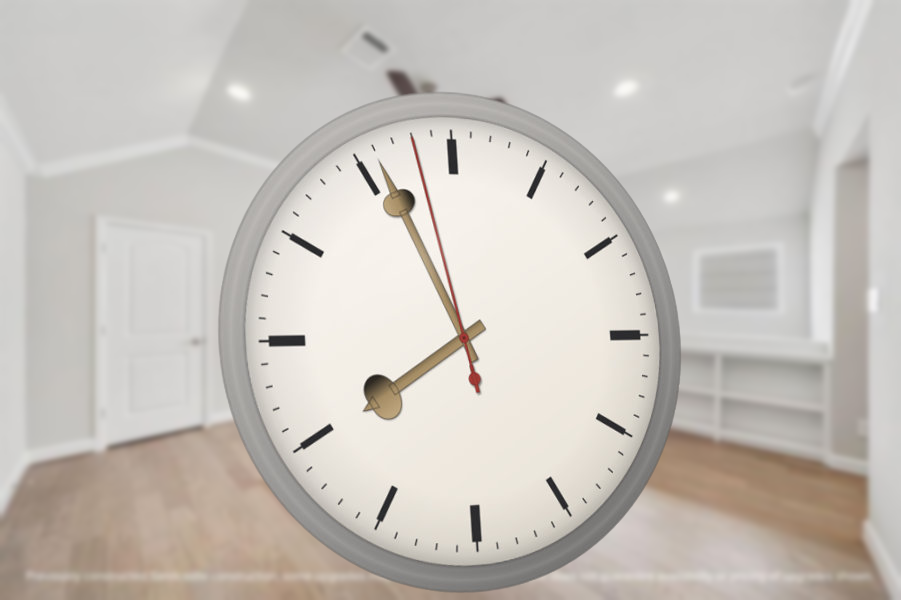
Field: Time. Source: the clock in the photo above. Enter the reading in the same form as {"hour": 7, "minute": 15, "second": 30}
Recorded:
{"hour": 7, "minute": 55, "second": 58}
